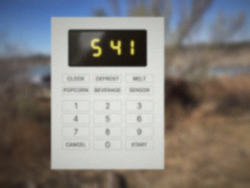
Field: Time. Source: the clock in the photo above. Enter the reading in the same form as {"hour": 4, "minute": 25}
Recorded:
{"hour": 5, "minute": 41}
